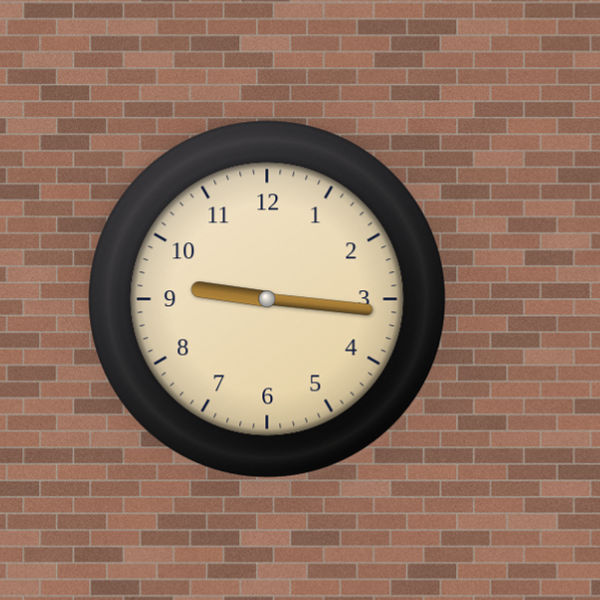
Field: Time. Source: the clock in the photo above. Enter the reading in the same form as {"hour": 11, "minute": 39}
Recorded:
{"hour": 9, "minute": 16}
